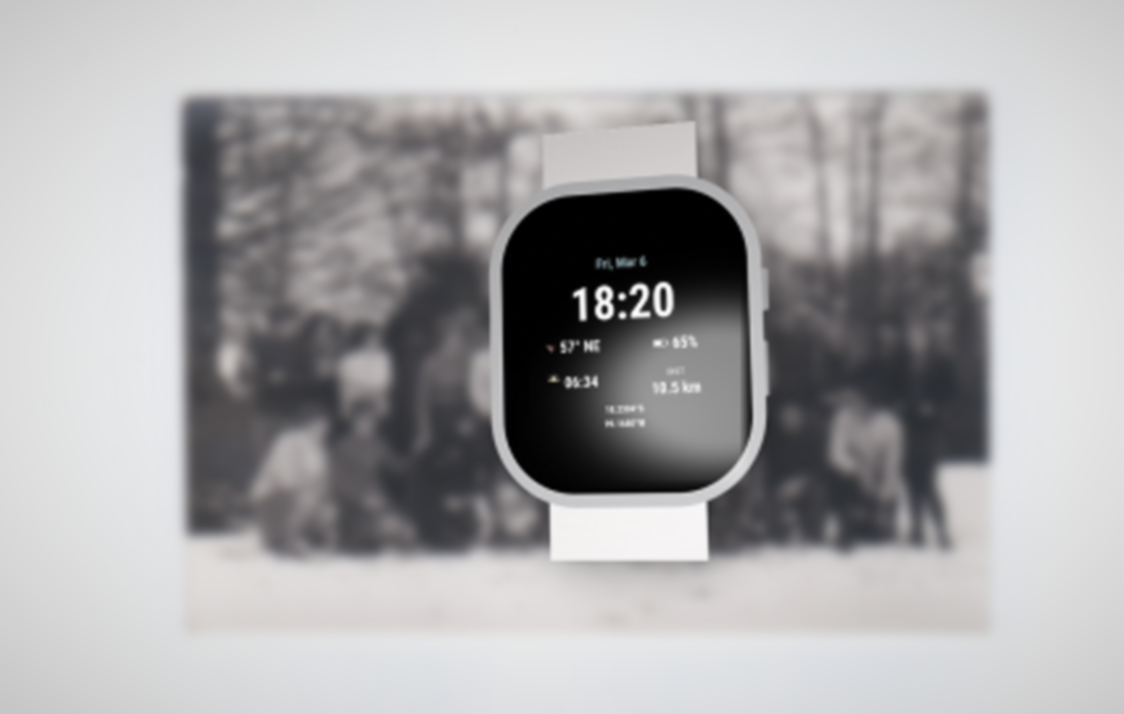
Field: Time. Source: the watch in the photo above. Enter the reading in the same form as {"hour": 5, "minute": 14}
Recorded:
{"hour": 18, "minute": 20}
